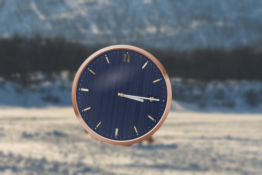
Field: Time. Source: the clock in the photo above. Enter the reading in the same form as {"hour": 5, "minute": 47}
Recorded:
{"hour": 3, "minute": 15}
